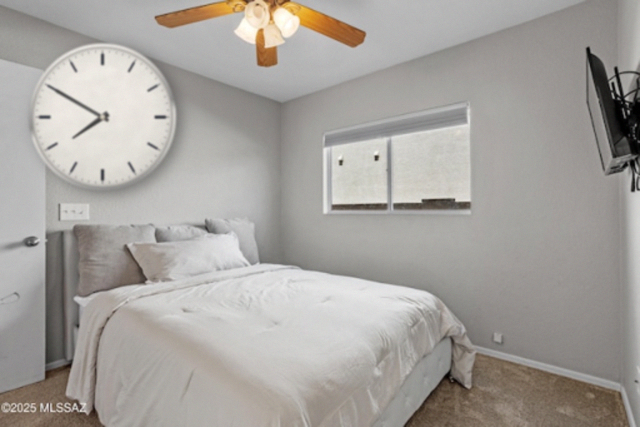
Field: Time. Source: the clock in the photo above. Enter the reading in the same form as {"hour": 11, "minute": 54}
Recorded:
{"hour": 7, "minute": 50}
